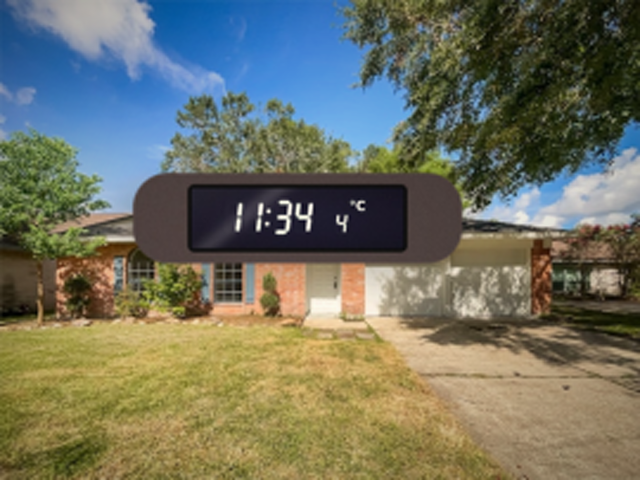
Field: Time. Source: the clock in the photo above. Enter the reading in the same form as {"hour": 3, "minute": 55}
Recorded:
{"hour": 11, "minute": 34}
